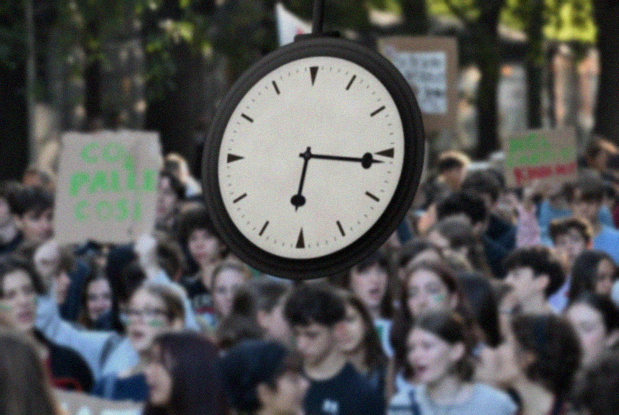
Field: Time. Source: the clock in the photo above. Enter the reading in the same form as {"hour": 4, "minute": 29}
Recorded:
{"hour": 6, "minute": 16}
